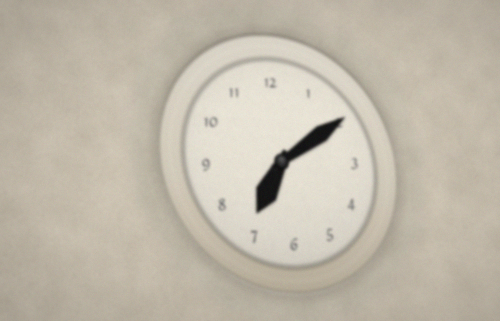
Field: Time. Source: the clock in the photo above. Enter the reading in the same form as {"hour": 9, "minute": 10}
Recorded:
{"hour": 7, "minute": 10}
